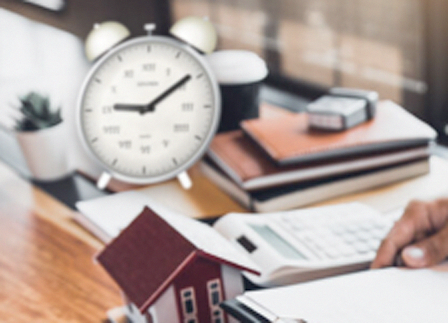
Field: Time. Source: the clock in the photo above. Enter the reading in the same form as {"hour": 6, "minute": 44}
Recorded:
{"hour": 9, "minute": 9}
